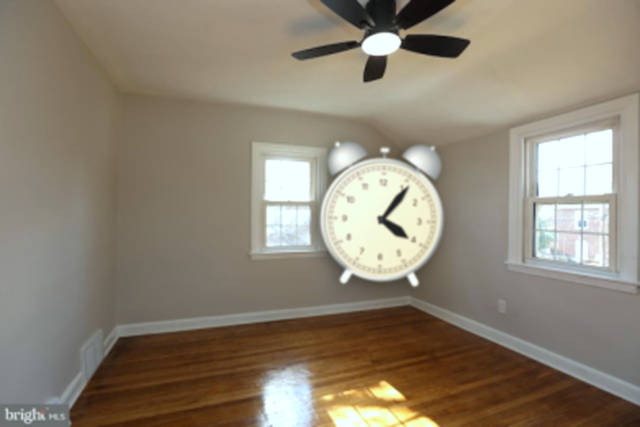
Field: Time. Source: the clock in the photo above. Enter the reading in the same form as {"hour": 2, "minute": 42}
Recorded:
{"hour": 4, "minute": 6}
